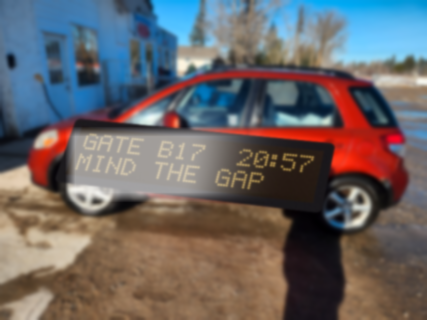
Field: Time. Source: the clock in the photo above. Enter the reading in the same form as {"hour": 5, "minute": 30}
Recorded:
{"hour": 20, "minute": 57}
